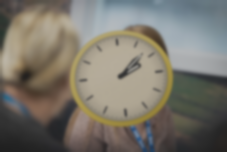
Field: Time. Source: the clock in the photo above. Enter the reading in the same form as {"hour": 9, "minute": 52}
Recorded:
{"hour": 2, "minute": 8}
